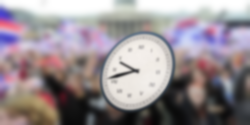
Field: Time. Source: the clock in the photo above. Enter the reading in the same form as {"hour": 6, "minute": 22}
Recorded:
{"hour": 9, "minute": 42}
